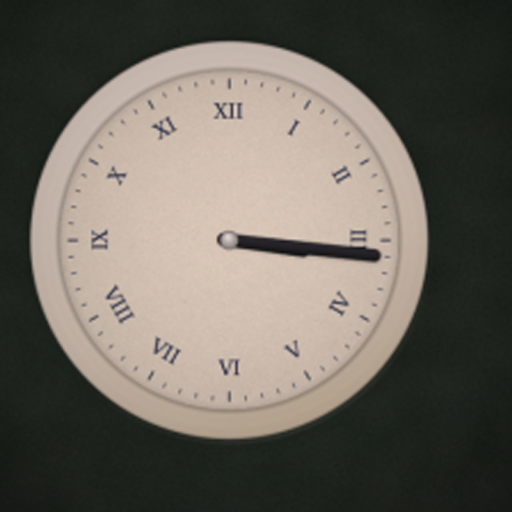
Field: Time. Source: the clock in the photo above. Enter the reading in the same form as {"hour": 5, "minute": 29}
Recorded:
{"hour": 3, "minute": 16}
